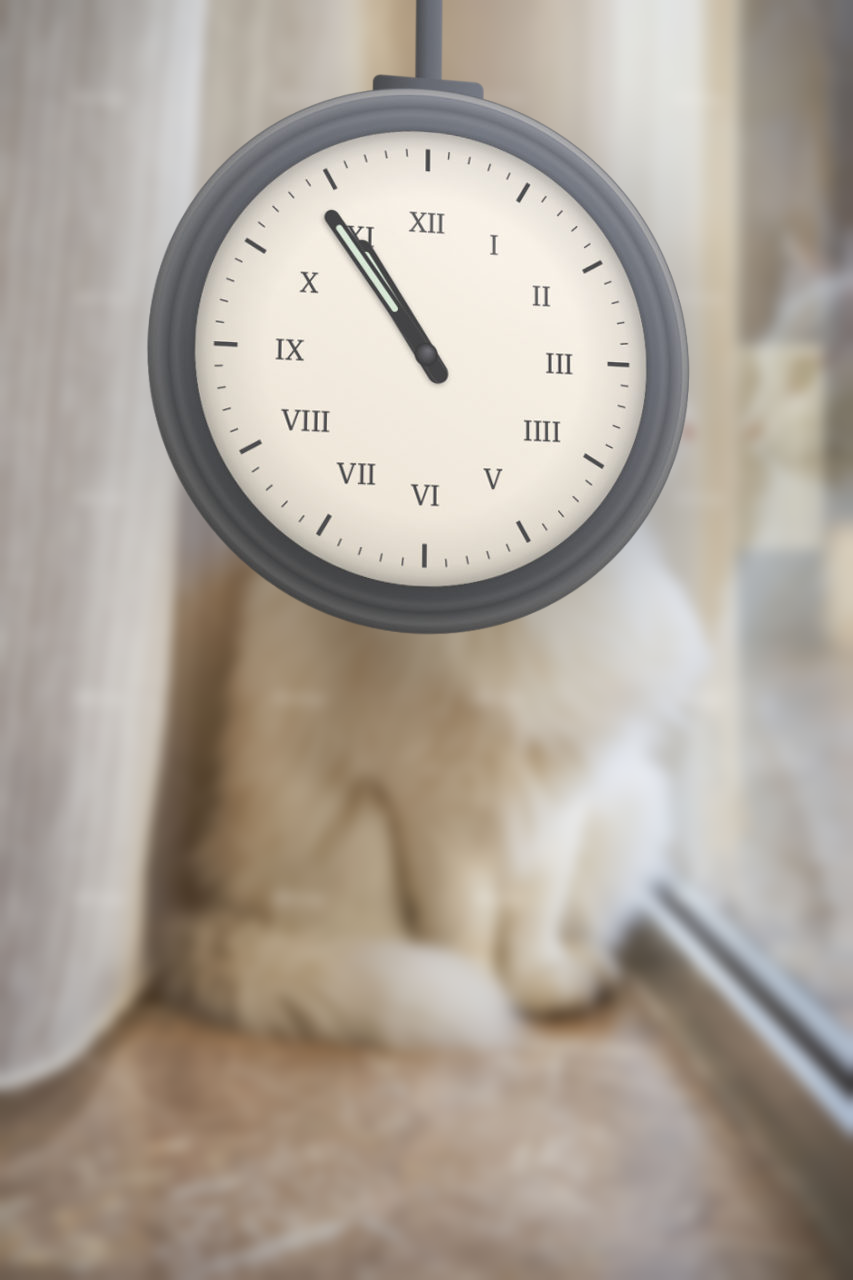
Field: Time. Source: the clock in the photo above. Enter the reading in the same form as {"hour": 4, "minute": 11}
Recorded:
{"hour": 10, "minute": 54}
